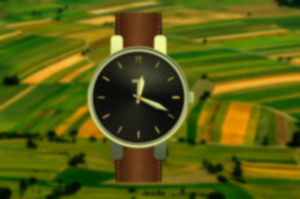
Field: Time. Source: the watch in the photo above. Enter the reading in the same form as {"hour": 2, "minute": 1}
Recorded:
{"hour": 12, "minute": 19}
